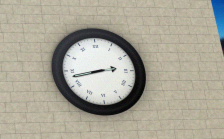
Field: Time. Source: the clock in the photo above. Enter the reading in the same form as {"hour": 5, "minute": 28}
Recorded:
{"hour": 2, "minute": 43}
